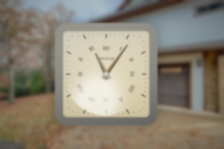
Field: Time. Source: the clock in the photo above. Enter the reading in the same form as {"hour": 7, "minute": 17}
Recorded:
{"hour": 11, "minute": 6}
